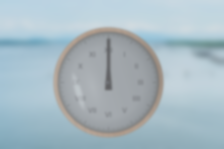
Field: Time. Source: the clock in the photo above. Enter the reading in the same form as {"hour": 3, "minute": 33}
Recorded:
{"hour": 12, "minute": 0}
